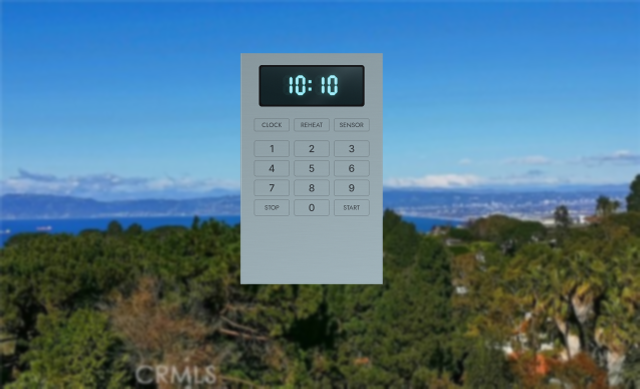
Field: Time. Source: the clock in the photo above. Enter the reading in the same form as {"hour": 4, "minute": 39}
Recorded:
{"hour": 10, "minute": 10}
